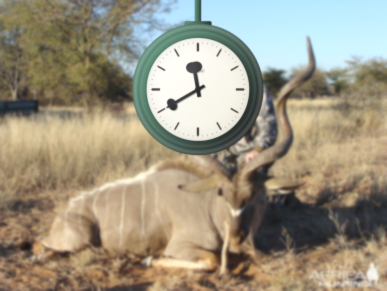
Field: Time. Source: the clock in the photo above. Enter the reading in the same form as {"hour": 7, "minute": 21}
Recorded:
{"hour": 11, "minute": 40}
